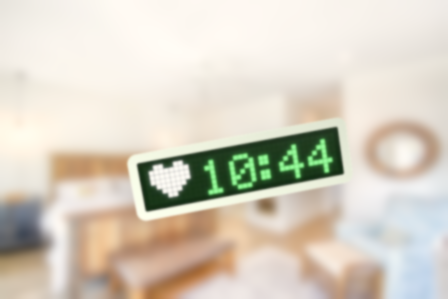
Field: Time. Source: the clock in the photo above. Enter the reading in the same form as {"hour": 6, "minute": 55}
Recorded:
{"hour": 10, "minute": 44}
